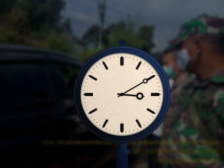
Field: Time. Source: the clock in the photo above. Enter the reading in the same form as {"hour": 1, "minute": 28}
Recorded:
{"hour": 3, "minute": 10}
